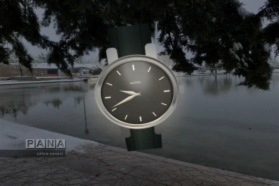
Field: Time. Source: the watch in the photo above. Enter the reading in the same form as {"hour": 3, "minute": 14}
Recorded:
{"hour": 9, "minute": 41}
